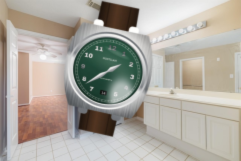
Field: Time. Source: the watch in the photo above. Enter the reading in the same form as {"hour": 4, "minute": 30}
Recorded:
{"hour": 1, "minute": 38}
